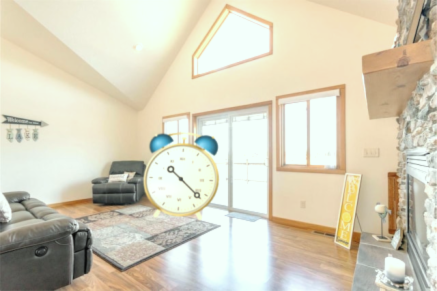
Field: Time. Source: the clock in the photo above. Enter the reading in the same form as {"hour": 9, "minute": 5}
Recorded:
{"hour": 10, "minute": 22}
